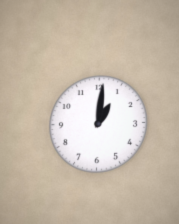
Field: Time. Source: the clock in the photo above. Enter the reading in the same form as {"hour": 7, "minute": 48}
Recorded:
{"hour": 1, "minute": 1}
